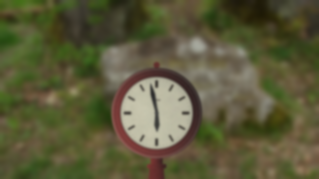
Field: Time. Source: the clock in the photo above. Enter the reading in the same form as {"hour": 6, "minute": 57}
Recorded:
{"hour": 5, "minute": 58}
